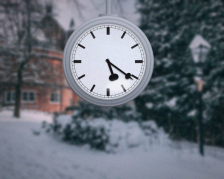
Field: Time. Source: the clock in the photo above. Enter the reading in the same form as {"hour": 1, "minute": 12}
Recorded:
{"hour": 5, "minute": 21}
